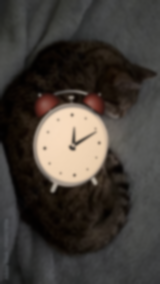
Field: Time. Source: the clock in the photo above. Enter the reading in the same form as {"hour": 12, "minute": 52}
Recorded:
{"hour": 12, "minute": 11}
